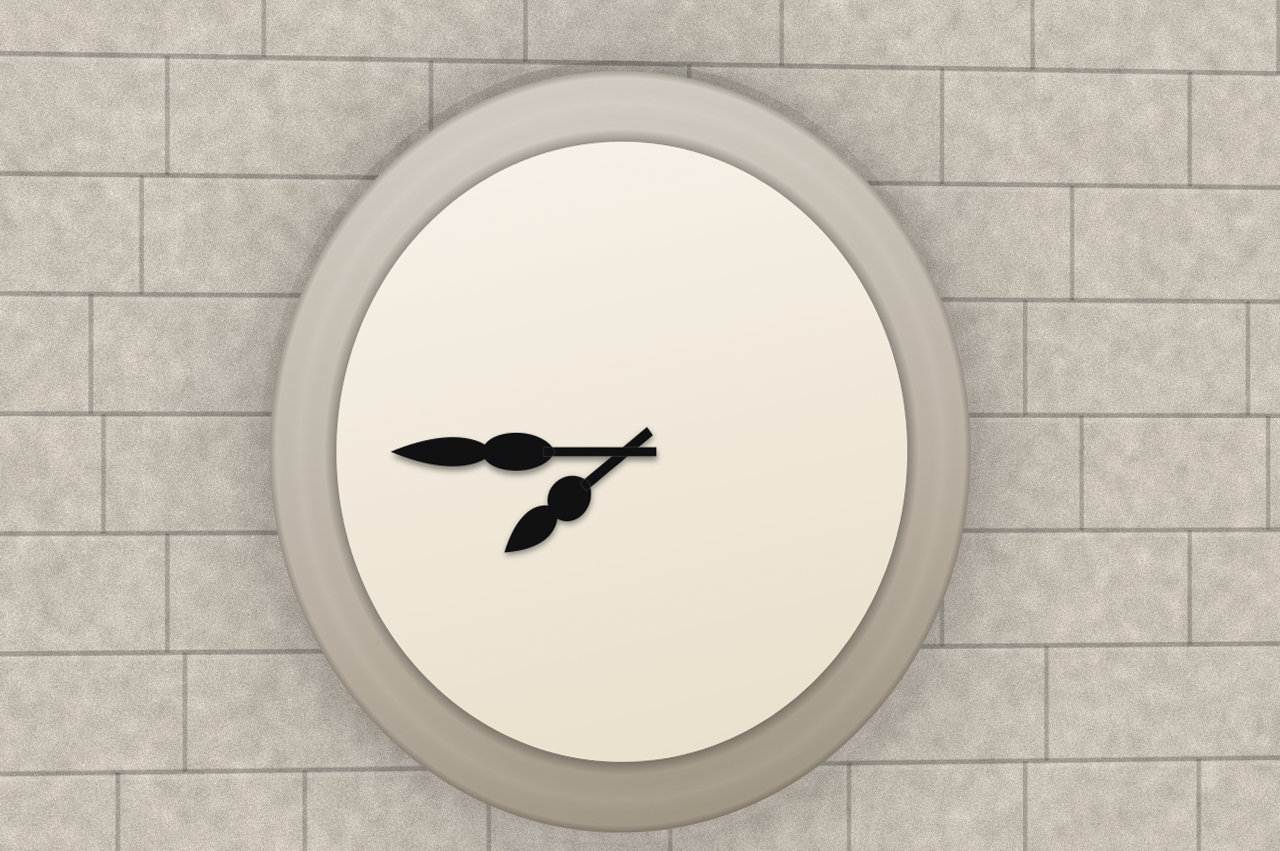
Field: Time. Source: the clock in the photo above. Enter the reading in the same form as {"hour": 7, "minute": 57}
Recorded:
{"hour": 7, "minute": 45}
